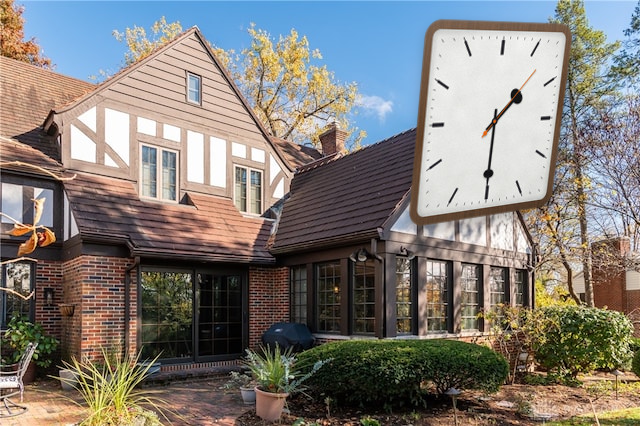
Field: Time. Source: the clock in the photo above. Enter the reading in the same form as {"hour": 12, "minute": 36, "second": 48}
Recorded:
{"hour": 1, "minute": 30, "second": 7}
